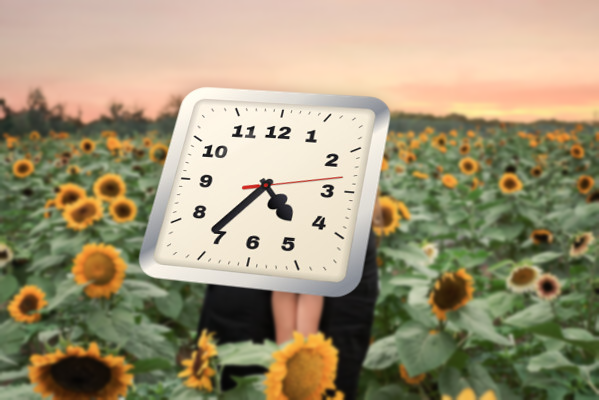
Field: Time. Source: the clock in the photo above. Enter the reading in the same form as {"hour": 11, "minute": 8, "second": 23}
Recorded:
{"hour": 4, "minute": 36, "second": 13}
